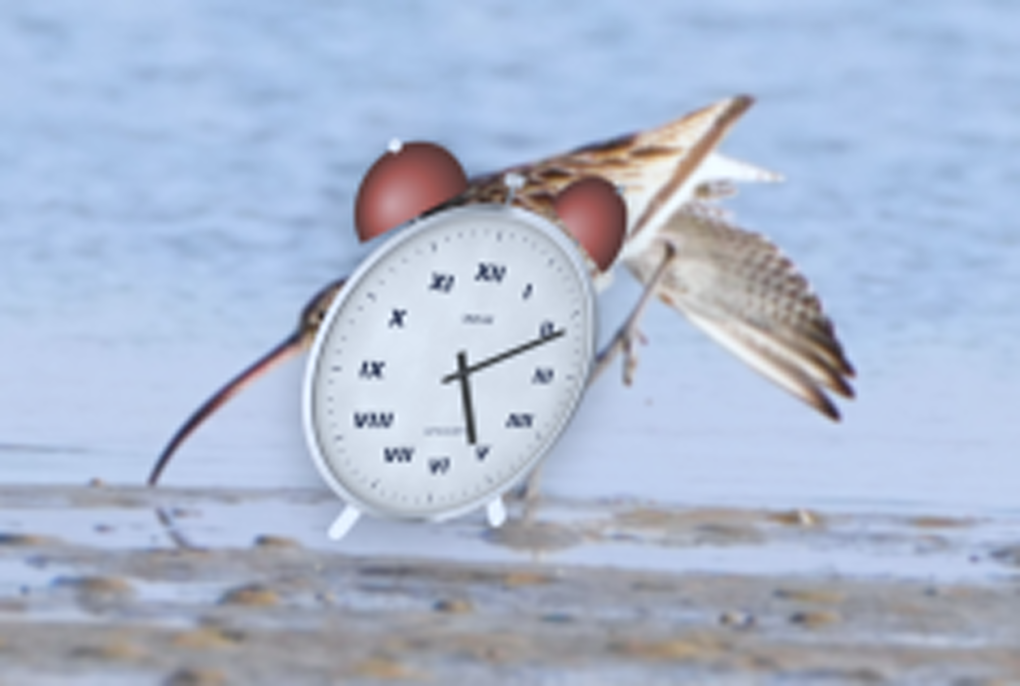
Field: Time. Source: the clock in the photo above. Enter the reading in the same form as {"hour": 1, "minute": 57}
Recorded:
{"hour": 5, "minute": 11}
